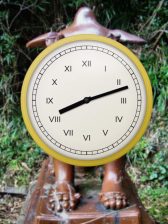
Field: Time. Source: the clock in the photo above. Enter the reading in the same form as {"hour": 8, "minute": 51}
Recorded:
{"hour": 8, "minute": 12}
